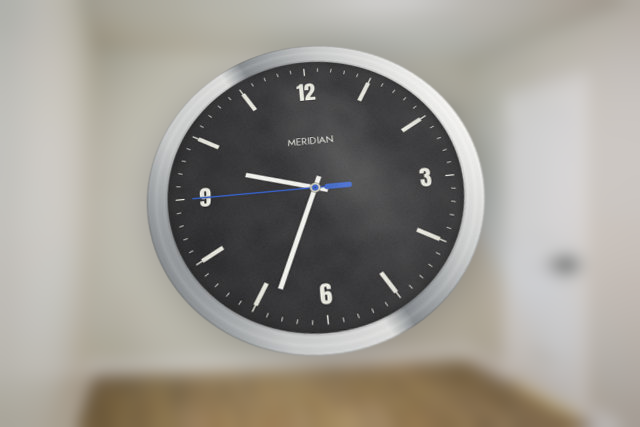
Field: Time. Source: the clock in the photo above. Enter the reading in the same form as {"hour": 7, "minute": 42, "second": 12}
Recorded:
{"hour": 9, "minute": 33, "second": 45}
